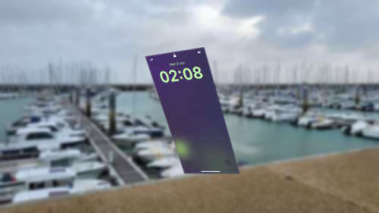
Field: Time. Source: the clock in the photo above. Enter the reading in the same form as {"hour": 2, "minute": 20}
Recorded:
{"hour": 2, "minute": 8}
